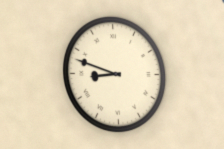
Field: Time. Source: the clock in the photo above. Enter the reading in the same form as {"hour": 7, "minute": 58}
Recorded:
{"hour": 8, "minute": 48}
